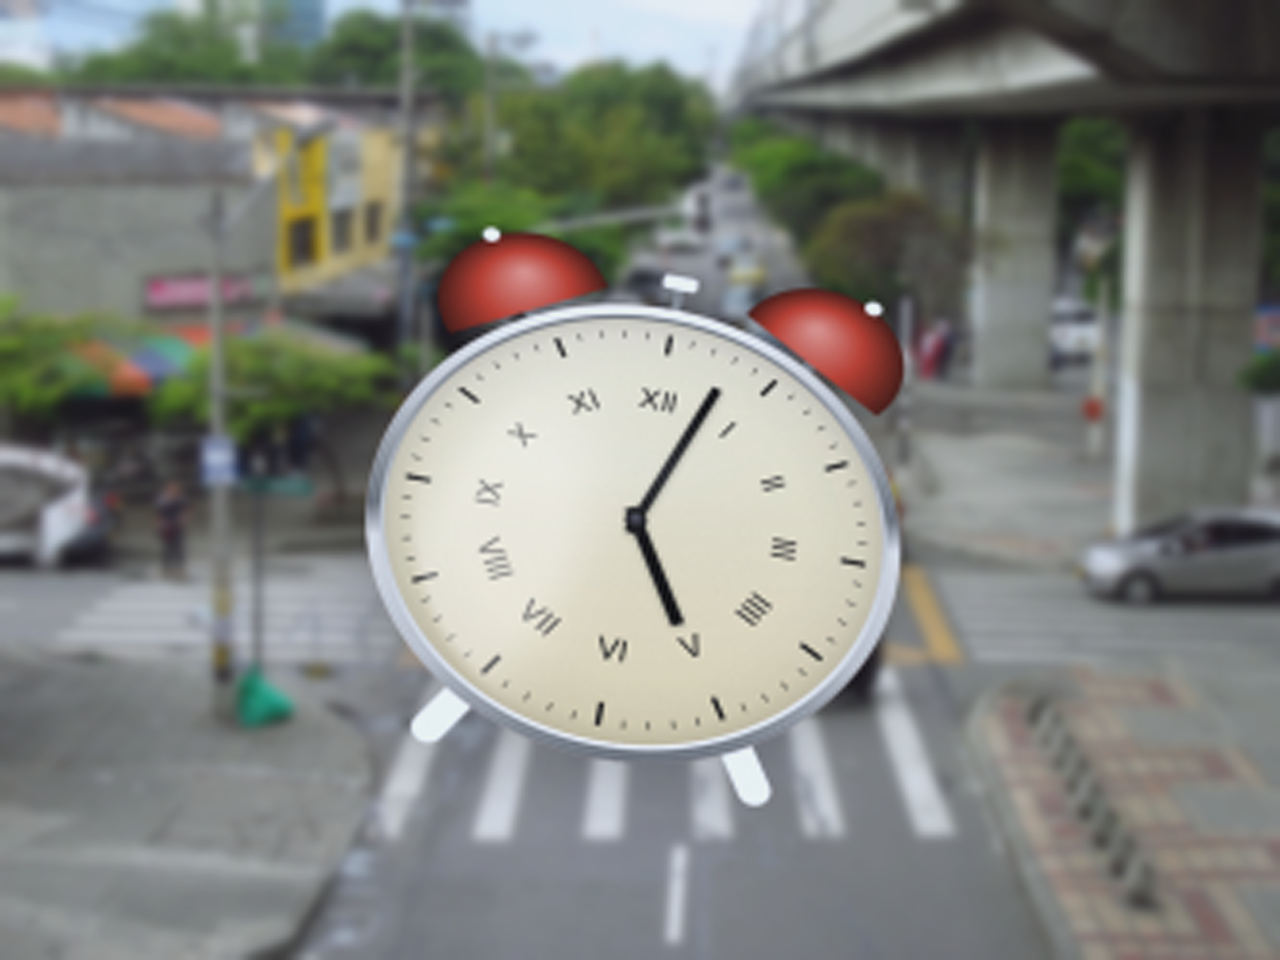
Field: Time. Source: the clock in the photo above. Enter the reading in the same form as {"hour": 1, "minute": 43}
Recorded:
{"hour": 5, "minute": 3}
